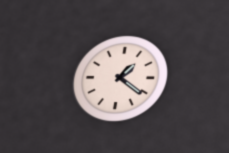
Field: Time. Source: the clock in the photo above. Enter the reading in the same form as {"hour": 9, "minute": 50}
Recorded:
{"hour": 1, "minute": 21}
